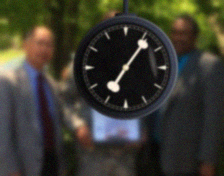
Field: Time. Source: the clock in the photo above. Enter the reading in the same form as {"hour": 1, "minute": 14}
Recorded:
{"hour": 7, "minute": 6}
